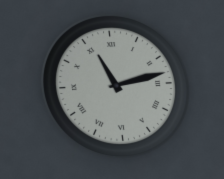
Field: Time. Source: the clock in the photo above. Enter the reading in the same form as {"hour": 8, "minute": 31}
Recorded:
{"hour": 11, "minute": 13}
